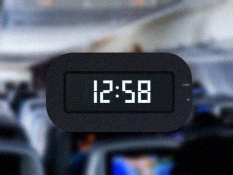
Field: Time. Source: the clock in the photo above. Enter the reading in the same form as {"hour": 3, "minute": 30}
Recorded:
{"hour": 12, "minute": 58}
